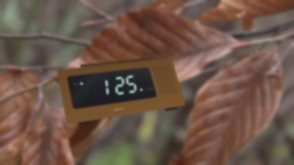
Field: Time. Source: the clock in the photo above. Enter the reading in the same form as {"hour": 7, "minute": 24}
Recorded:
{"hour": 1, "minute": 25}
